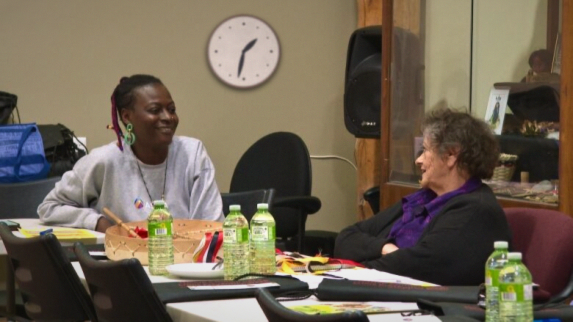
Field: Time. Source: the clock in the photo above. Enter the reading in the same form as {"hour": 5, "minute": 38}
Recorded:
{"hour": 1, "minute": 32}
